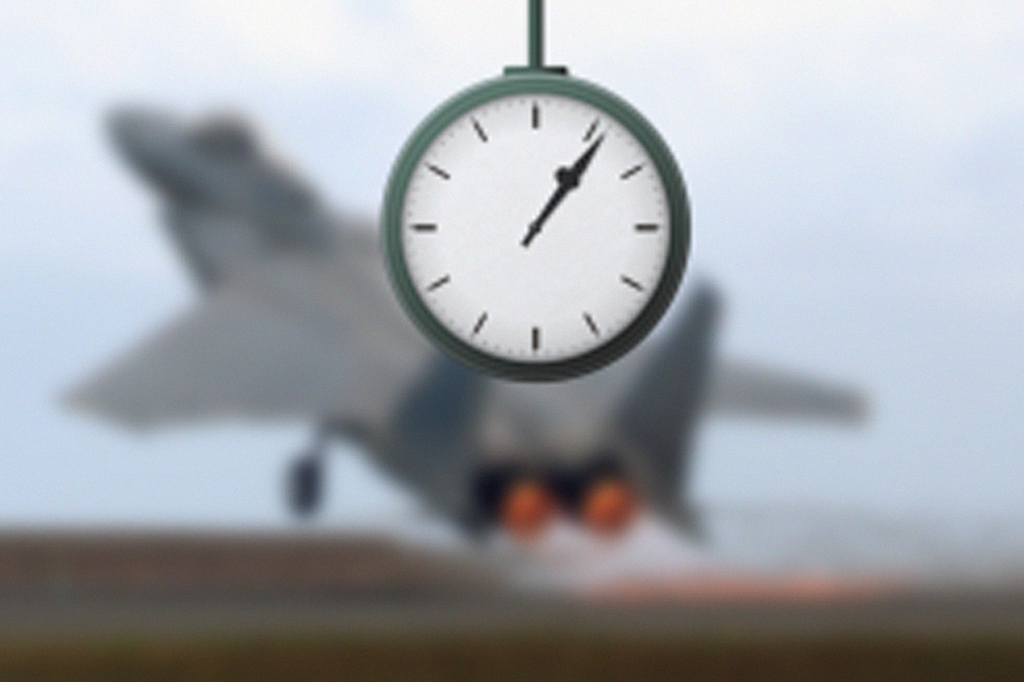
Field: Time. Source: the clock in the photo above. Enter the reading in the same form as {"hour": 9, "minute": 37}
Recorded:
{"hour": 1, "minute": 6}
